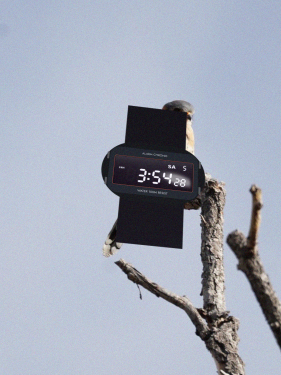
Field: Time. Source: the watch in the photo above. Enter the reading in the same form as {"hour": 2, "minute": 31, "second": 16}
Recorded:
{"hour": 3, "minute": 54, "second": 28}
